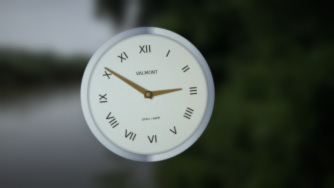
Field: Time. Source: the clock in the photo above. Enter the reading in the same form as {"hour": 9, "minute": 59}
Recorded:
{"hour": 2, "minute": 51}
